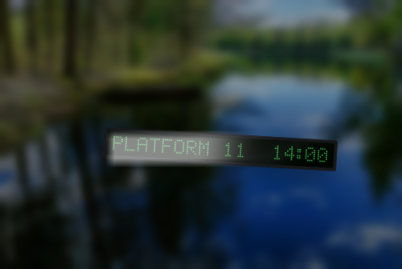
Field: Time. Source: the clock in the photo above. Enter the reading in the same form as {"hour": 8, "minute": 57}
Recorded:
{"hour": 14, "minute": 0}
